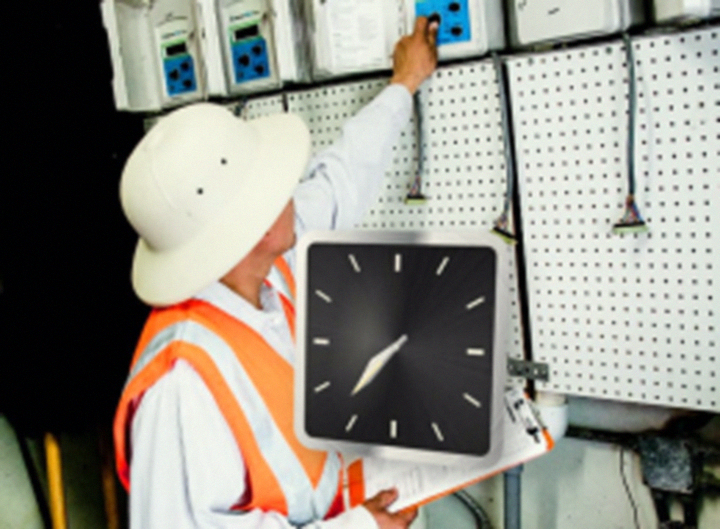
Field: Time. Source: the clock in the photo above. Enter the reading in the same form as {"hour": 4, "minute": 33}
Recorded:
{"hour": 7, "minute": 37}
